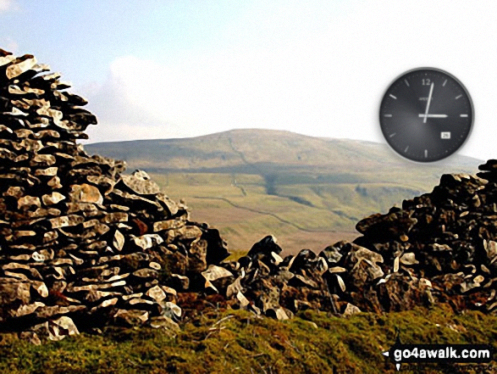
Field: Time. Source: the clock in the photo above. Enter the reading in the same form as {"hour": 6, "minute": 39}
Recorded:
{"hour": 3, "minute": 2}
